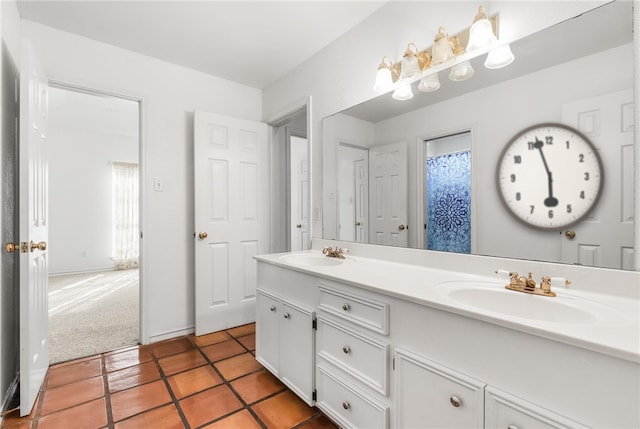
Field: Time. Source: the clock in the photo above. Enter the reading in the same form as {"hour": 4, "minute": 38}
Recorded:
{"hour": 5, "minute": 57}
